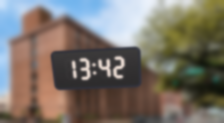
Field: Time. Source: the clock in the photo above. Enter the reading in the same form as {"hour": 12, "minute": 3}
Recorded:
{"hour": 13, "minute": 42}
